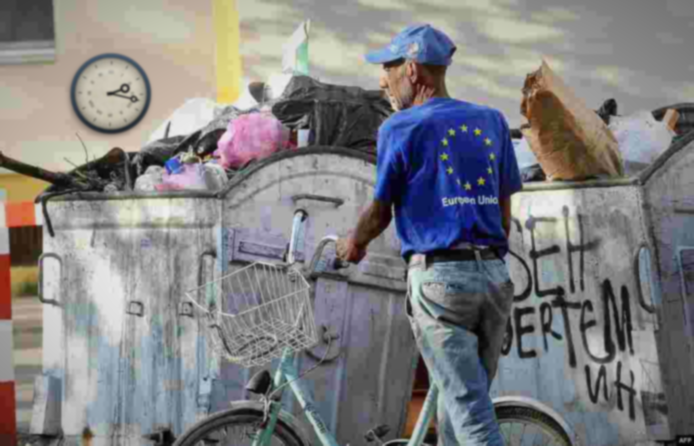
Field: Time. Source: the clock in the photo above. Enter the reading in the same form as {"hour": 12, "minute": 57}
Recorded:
{"hour": 2, "minute": 17}
